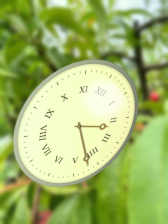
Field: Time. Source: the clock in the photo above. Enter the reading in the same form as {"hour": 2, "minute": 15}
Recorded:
{"hour": 2, "minute": 22}
